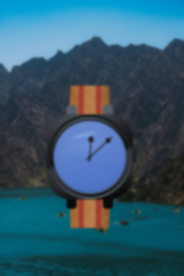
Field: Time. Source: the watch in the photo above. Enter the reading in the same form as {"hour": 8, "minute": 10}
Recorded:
{"hour": 12, "minute": 8}
